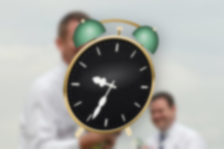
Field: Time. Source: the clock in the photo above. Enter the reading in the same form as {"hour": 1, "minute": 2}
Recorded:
{"hour": 9, "minute": 34}
